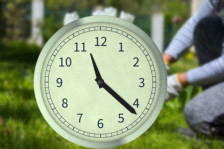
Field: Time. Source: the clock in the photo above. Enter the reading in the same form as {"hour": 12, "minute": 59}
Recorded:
{"hour": 11, "minute": 22}
